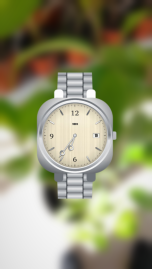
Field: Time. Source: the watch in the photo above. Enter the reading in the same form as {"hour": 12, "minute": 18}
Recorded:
{"hour": 6, "minute": 36}
